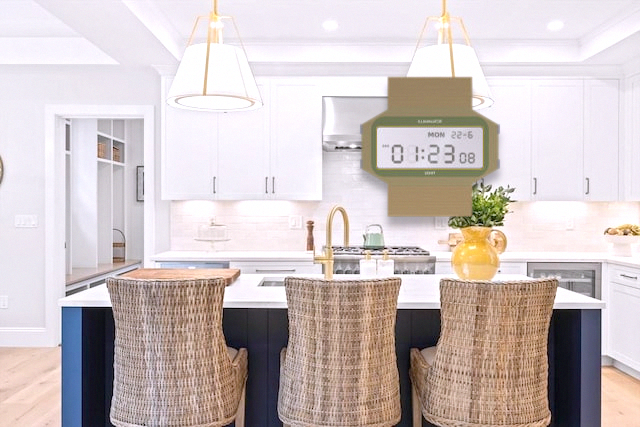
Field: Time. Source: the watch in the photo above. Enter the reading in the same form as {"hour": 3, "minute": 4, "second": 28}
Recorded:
{"hour": 1, "minute": 23, "second": 8}
